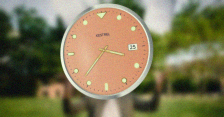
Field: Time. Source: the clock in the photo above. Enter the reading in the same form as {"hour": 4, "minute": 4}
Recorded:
{"hour": 3, "minute": 37}
